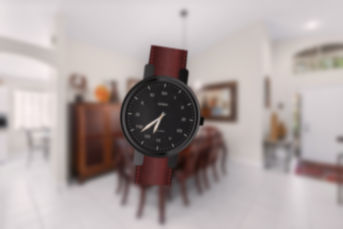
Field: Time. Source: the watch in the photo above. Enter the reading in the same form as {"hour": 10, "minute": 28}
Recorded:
{"hour": 6, "minute": 38}
